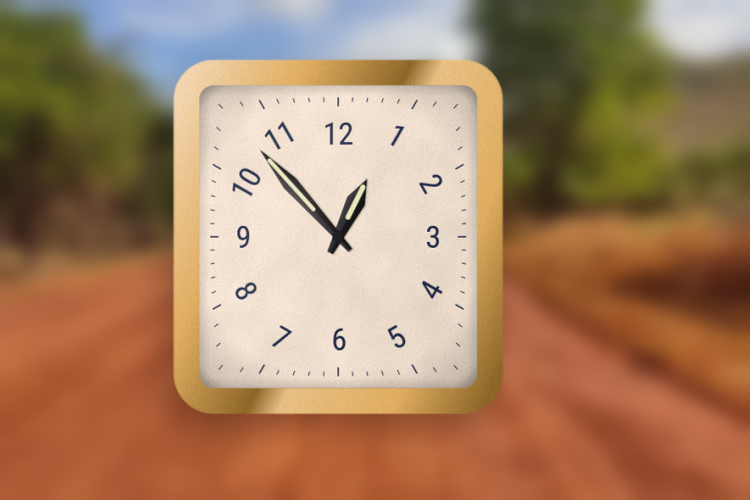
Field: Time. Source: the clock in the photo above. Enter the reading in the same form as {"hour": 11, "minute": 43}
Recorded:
{"hour": 12, "minute": 53}
